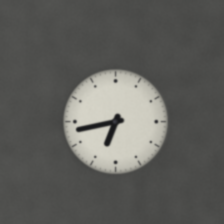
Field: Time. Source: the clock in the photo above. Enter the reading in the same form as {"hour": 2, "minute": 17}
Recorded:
{"hour": 6, "minute": 43}
